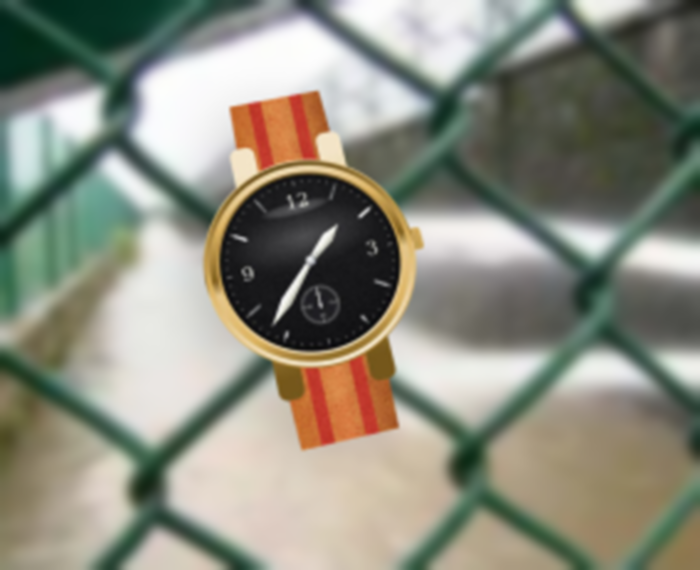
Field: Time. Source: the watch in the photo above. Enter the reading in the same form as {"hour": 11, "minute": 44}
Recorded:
{"hour": 1, "minute": 37}
